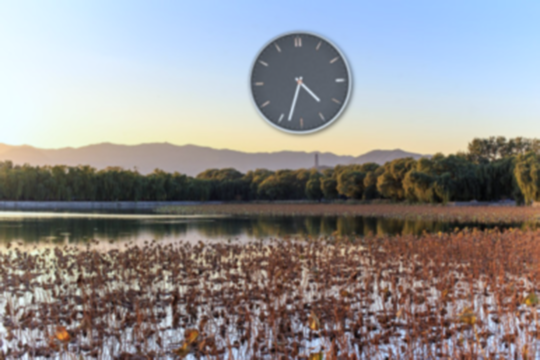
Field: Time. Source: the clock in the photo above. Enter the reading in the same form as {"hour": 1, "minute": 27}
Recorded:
{"hour": 4, "minute": 33}
